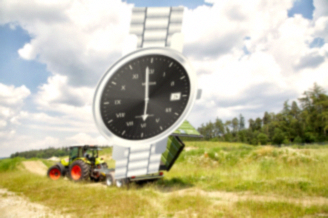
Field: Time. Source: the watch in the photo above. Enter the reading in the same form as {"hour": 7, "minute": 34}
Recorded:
{"hour": 5, "minute": 59}
